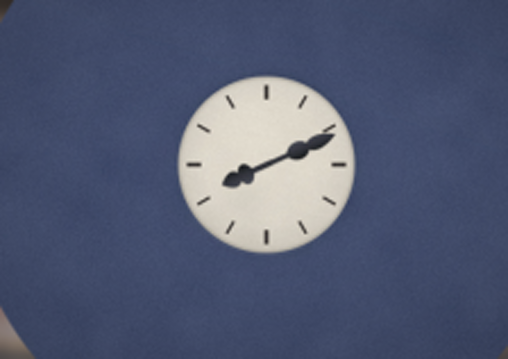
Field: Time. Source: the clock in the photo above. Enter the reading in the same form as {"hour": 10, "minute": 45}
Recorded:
{"hour": 8, "minute": 11}
